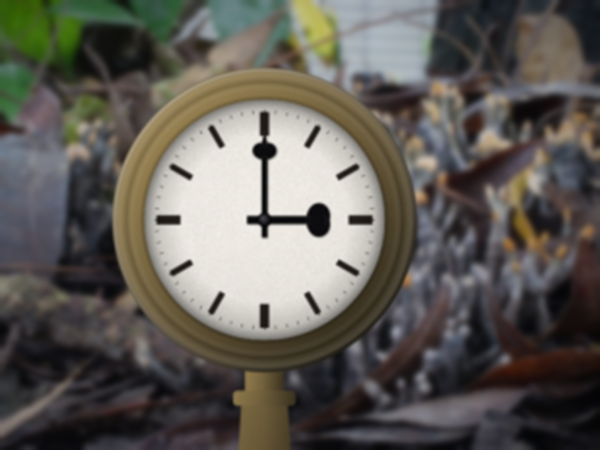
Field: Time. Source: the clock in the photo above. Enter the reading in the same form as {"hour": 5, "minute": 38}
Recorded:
{"hour": 3, "minute": 0}
